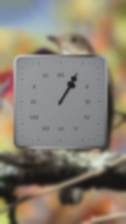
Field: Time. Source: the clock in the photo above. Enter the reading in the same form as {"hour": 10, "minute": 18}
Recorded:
{"hour": 1, "minute": 5}
